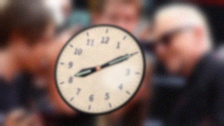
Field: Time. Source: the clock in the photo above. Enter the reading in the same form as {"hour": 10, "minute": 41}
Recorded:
{"hour": 8, "minute": 10}
